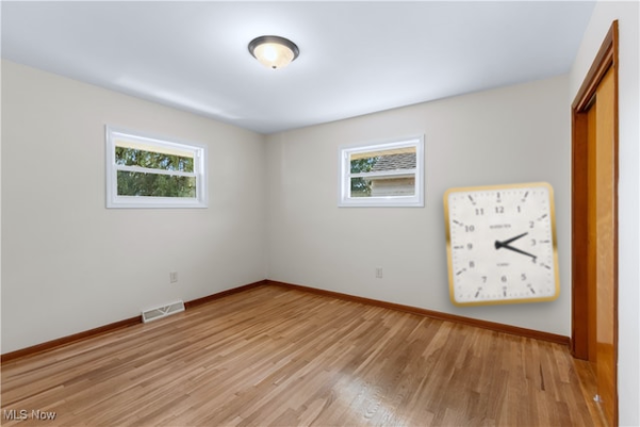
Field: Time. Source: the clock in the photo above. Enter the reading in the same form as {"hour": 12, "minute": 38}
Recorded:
{"hour": 2, "minute": 19}
